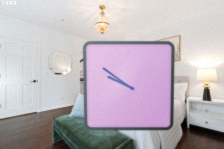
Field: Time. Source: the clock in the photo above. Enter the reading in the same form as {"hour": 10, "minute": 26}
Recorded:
{"hour": 9, "minute": 51}
